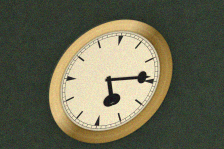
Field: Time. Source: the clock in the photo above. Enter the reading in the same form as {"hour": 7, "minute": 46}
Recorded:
{"hour": 5, "minute": 14}
